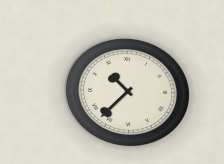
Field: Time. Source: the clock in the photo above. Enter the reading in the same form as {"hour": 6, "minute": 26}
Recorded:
{"hour": 10, "minute": 37}
